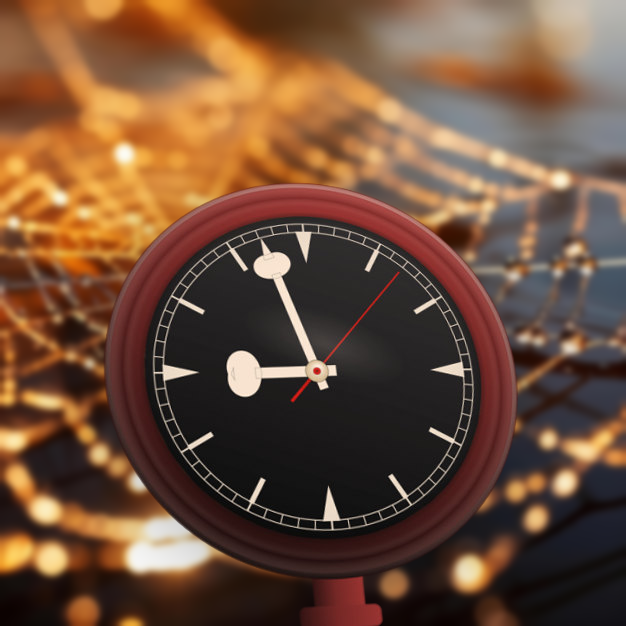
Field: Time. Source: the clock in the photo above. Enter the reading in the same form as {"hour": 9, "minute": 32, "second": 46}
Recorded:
{"hour": 8, "minute": 57, "second": 7}
